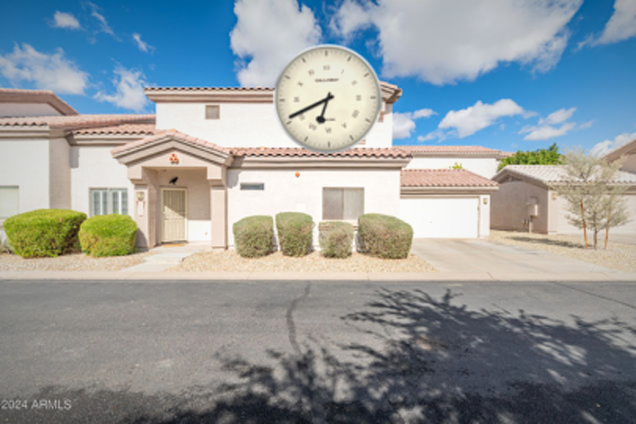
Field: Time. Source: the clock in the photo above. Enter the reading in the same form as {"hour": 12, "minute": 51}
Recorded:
{"hour": 6, "minute": 41}
